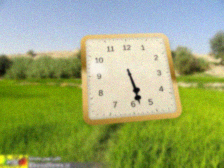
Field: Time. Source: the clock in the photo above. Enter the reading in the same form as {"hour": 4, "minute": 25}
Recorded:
{"hour": 5, "minute": 28}
